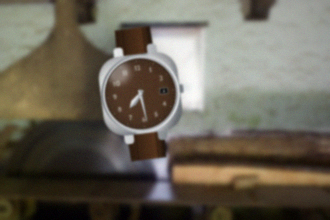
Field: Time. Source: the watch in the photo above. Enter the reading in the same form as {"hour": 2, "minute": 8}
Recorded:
{"hour": 7, "minute": 29}
